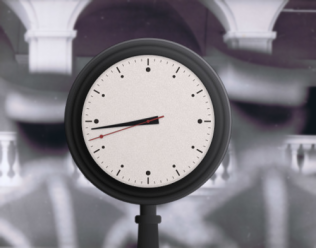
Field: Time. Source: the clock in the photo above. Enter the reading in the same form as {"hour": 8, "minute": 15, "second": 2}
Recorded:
{"hour": 8, "minute": 43, "second": 42}
